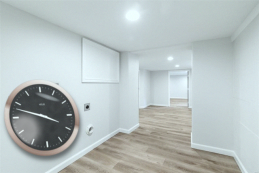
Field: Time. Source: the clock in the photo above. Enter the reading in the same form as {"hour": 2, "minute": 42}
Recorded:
{"hour": 3, "minute": 48}
